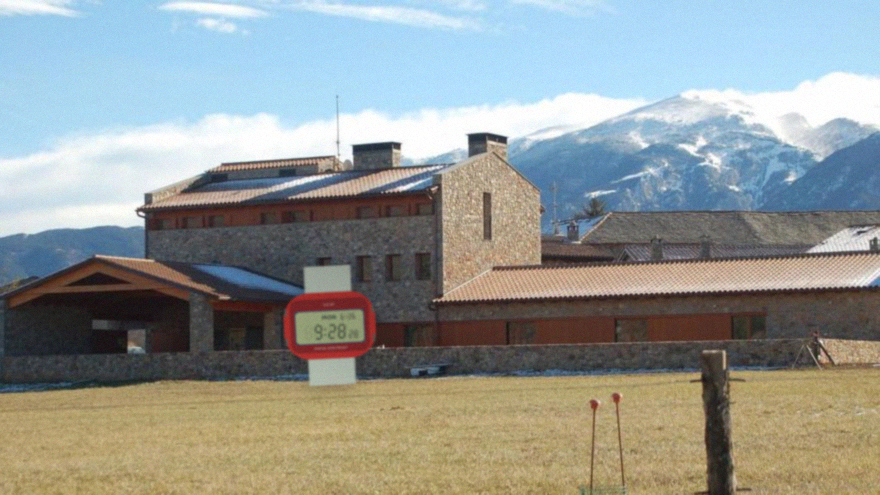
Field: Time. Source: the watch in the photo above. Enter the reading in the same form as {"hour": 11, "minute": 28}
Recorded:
{"hour": 9, "minute": 28}
